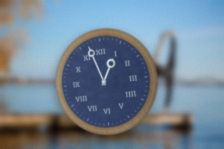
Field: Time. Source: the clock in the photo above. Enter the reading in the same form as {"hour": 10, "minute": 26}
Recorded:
{"hour": 12, "minute": 57}
